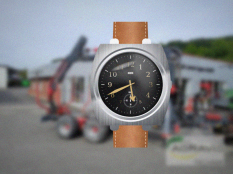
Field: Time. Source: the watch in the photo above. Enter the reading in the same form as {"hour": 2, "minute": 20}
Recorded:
{"hour": 5, "minute": 41}
